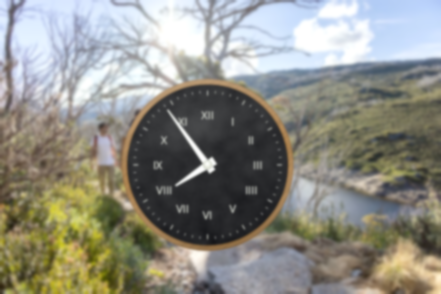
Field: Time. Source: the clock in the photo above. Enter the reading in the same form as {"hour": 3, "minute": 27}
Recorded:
{"hour": 7, "minute": 54}
